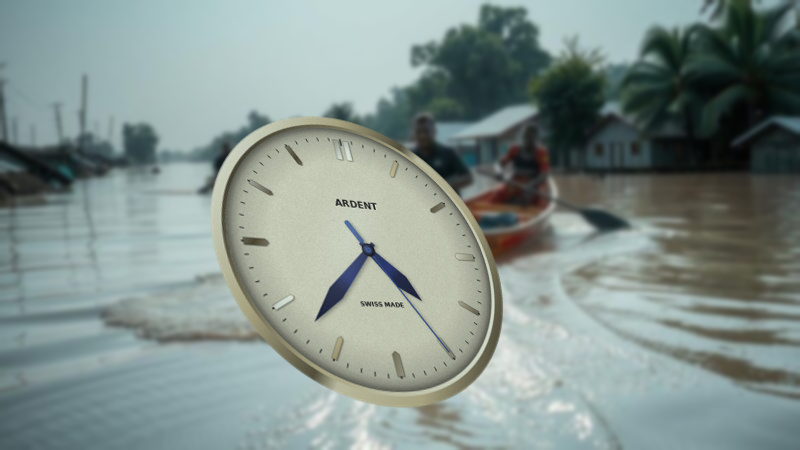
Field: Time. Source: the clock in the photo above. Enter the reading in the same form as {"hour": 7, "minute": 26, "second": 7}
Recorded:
{"hour": 4, "minute": 37, "second": 25}
